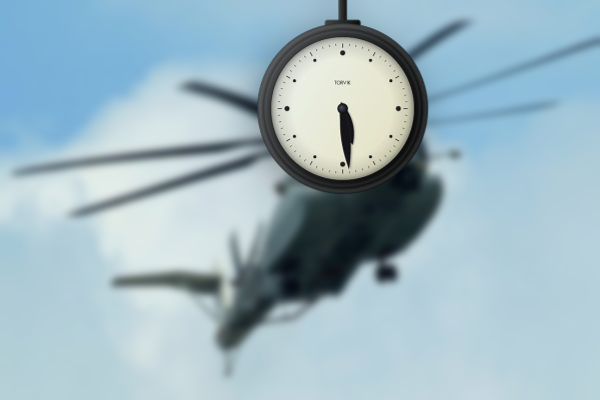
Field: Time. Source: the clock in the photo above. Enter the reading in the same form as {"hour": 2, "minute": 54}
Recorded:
{"hour": 5, "minute": 29}
